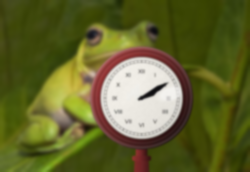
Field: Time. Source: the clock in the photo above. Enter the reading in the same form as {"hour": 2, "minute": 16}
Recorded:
{"hour": 2, "minute": 10}
